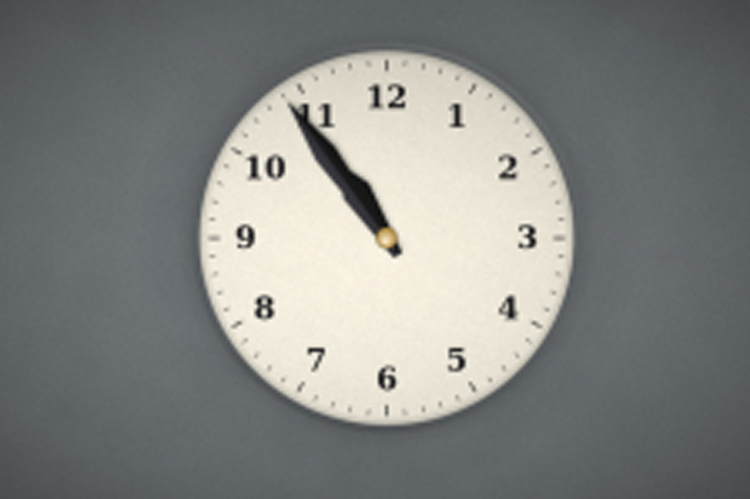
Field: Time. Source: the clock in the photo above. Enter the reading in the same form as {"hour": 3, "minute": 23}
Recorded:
{"hour": 10, "minute": 54}
